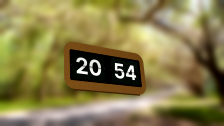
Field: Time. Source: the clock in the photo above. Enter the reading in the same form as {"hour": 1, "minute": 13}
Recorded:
{"hour": 20, "minute": 54}
